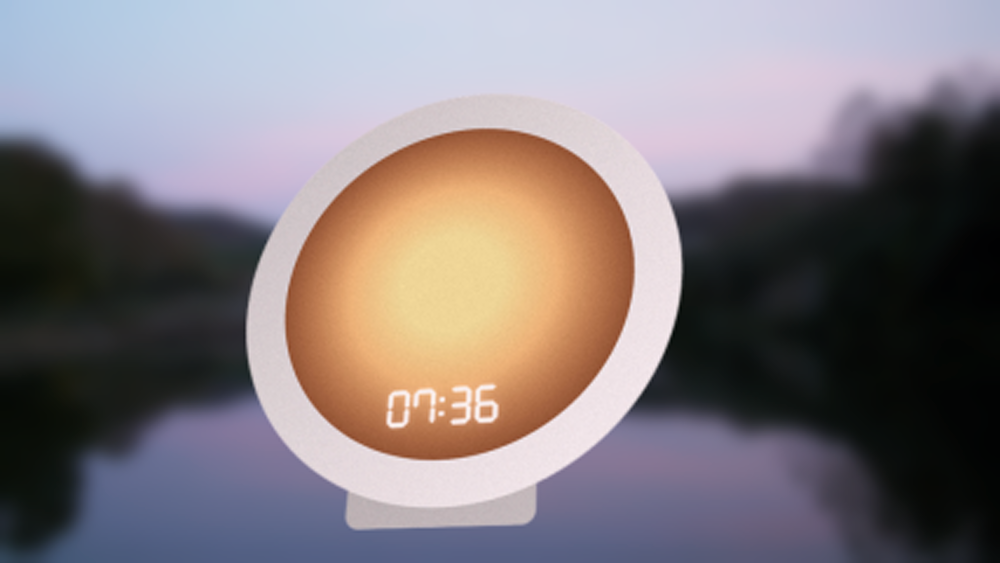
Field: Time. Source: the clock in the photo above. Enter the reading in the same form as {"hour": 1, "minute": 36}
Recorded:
{"hour": 7, "minute": 36}
